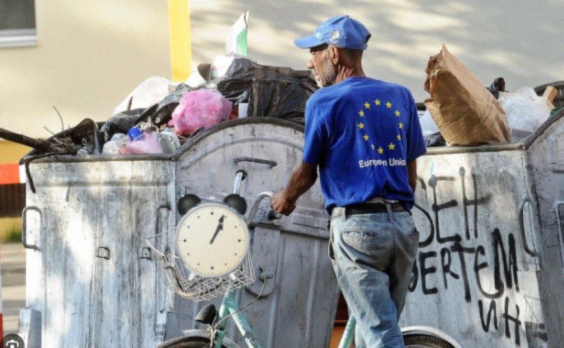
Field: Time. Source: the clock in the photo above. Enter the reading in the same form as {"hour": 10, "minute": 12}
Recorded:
{"hour": 1, "minute": 4}
